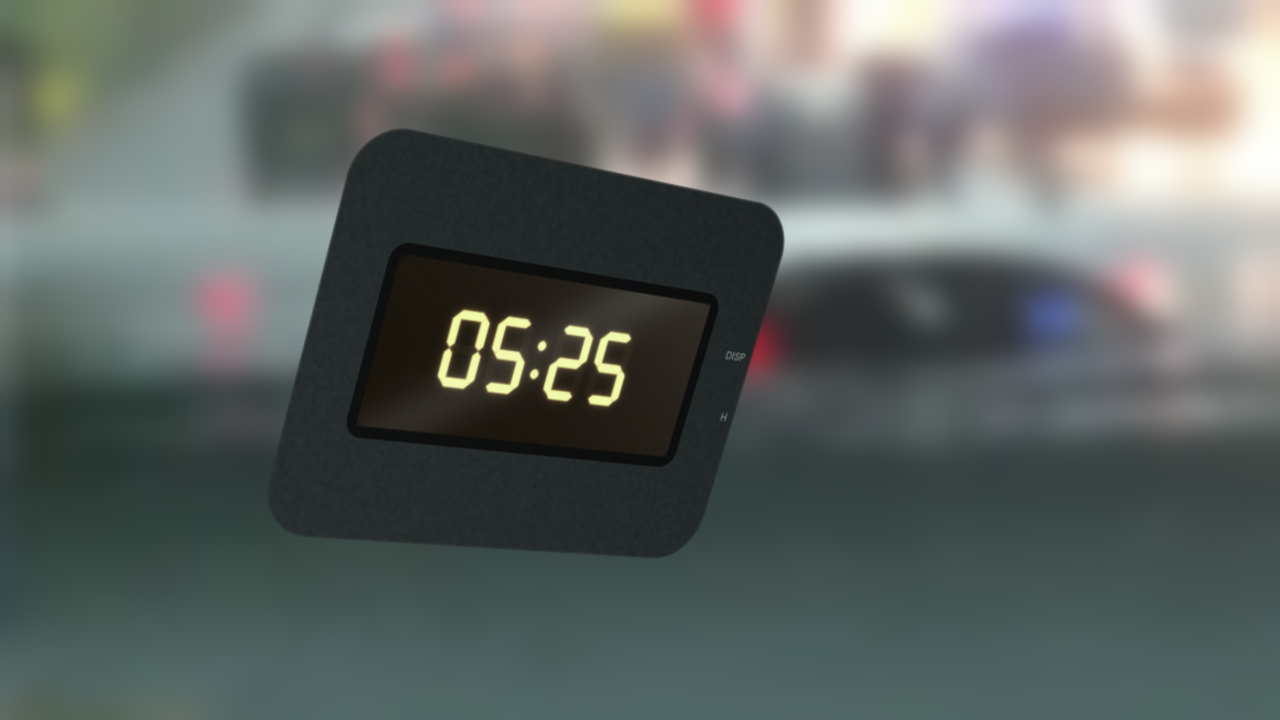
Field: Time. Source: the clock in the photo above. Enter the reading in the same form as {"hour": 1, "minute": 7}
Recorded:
{"hour": 5, "minute": 25}
